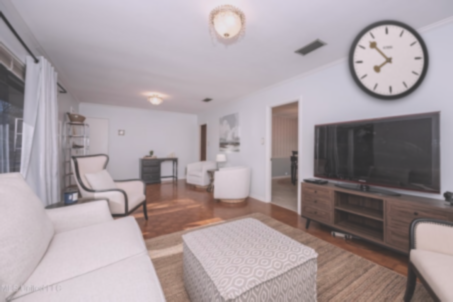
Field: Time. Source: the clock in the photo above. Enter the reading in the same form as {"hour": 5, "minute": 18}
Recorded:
{"hour": 7, "minute": 53}
